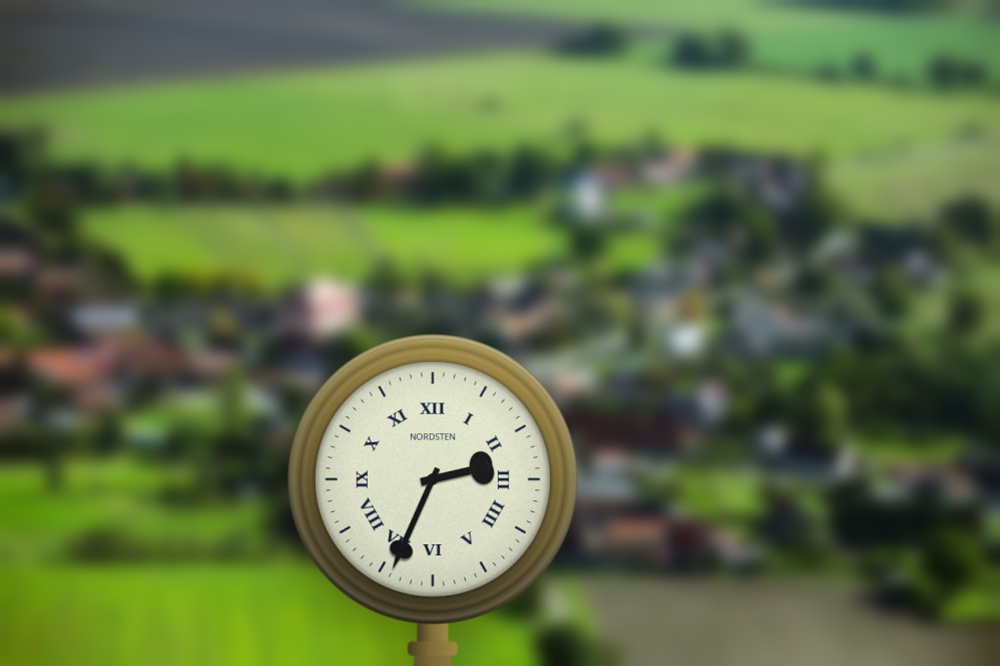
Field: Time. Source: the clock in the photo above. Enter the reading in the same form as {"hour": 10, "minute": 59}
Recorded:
{"hour": 2, "minute": 34}
